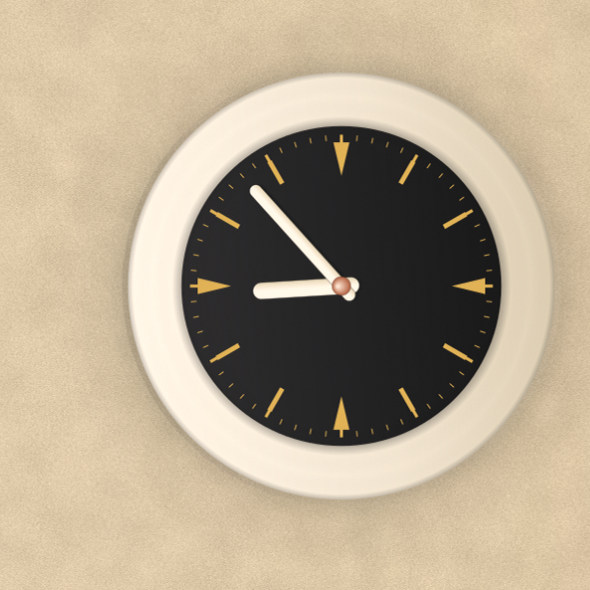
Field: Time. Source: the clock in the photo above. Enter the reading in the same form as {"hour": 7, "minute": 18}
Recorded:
{"hour": 8, "minute": 53}
